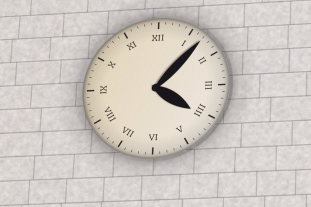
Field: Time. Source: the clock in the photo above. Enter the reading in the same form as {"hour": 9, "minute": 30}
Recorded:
{"hour": 4, "minute": 7}
